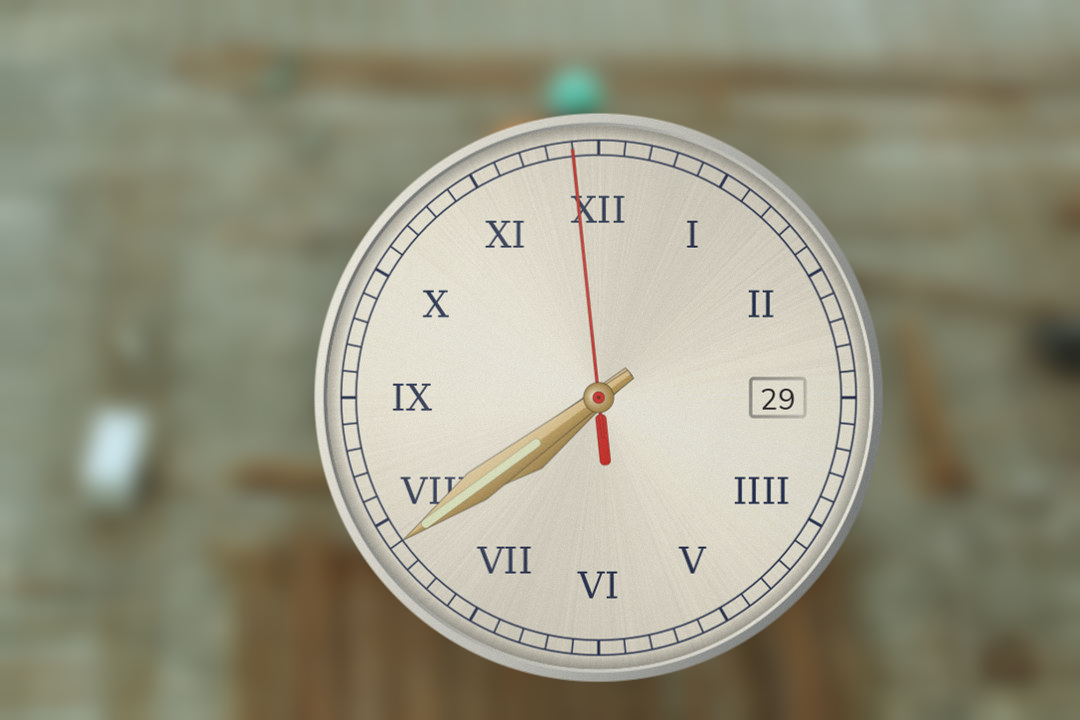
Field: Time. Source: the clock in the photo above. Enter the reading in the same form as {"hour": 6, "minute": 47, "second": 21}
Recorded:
{"hour": 7, "minute": 38, "second": 59}
